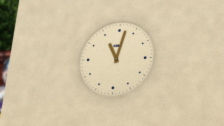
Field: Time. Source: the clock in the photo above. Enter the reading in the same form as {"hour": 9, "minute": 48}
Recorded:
{"hour": 11, "minute": 2}
